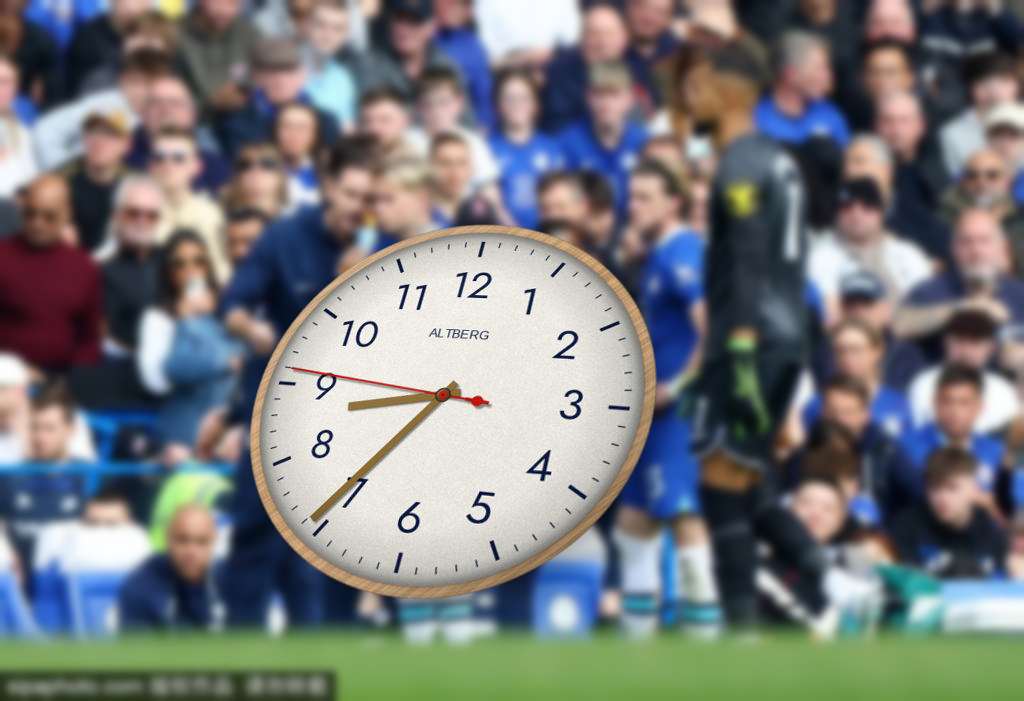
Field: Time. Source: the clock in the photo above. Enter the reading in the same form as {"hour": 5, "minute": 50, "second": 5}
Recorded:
{"hour": 8, "minute": 35, "second": 46}
